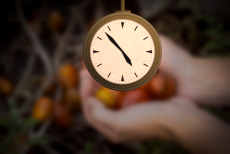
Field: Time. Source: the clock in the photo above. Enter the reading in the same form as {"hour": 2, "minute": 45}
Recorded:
{"hour": 4, "minute": 53}
